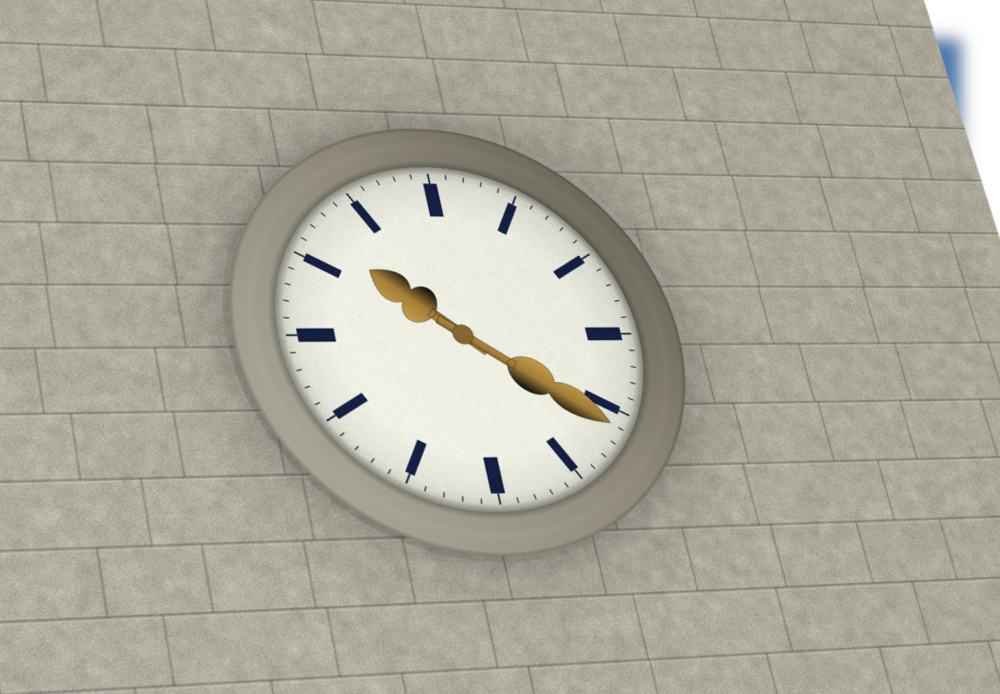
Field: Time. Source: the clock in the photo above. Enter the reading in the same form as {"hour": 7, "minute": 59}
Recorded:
{"hour": 10, "minute": 21}
